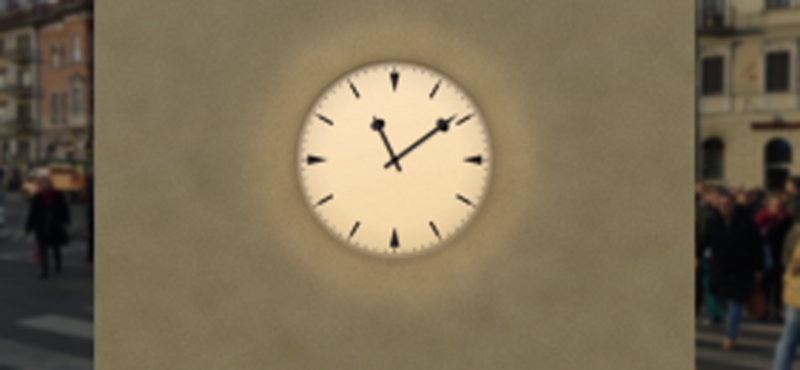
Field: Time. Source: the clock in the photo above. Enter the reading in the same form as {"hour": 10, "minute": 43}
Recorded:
{"hour": 11, "minute": 9}
